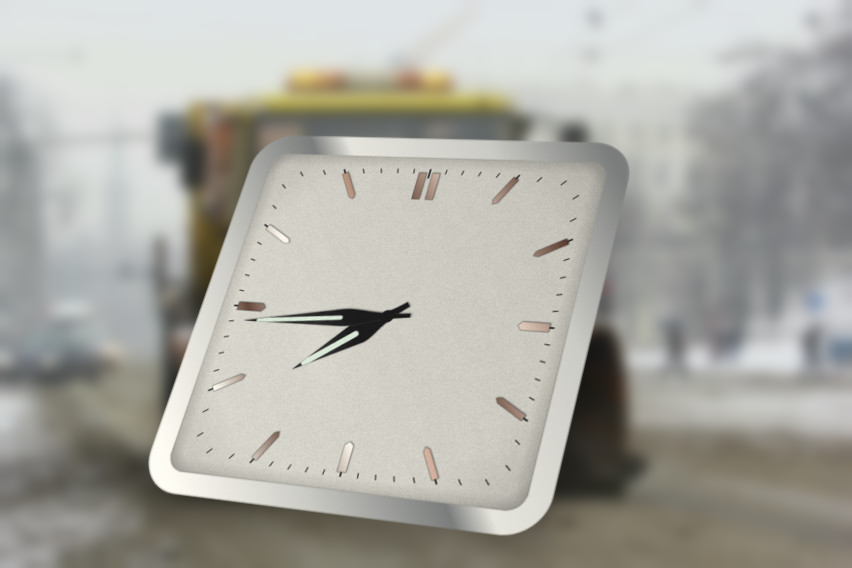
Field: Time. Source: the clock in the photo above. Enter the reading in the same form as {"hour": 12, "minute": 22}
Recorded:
{"hour": 7, "minute": 44}
